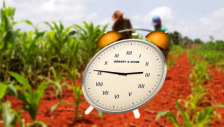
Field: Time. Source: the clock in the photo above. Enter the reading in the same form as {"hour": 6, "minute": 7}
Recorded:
{"hour": 2, "minute": 46}
